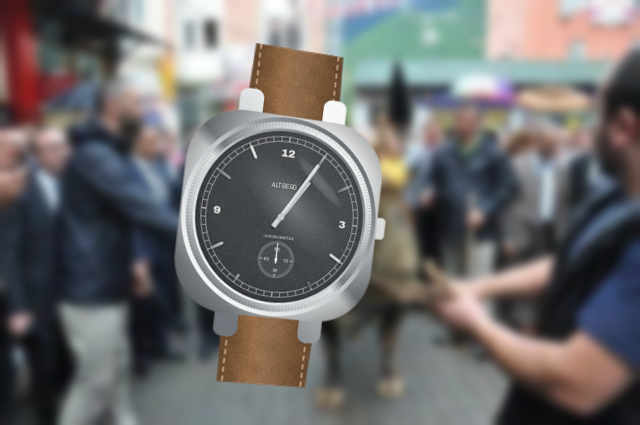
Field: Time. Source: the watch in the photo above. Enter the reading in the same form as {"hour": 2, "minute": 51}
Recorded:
{"hour": 1, "minute": 5}
